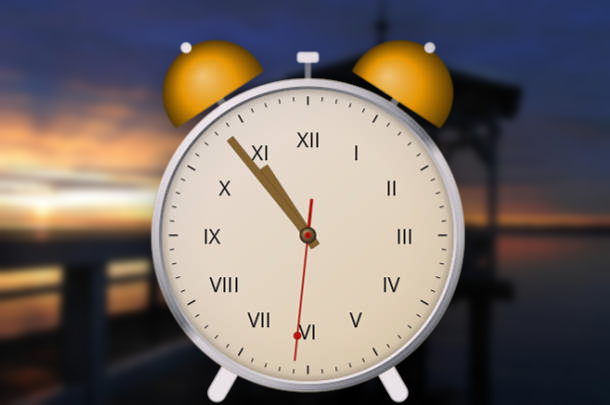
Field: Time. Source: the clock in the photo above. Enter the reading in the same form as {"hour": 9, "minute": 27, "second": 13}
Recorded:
{"hour": 10, "minute": 53, "second": 31}
